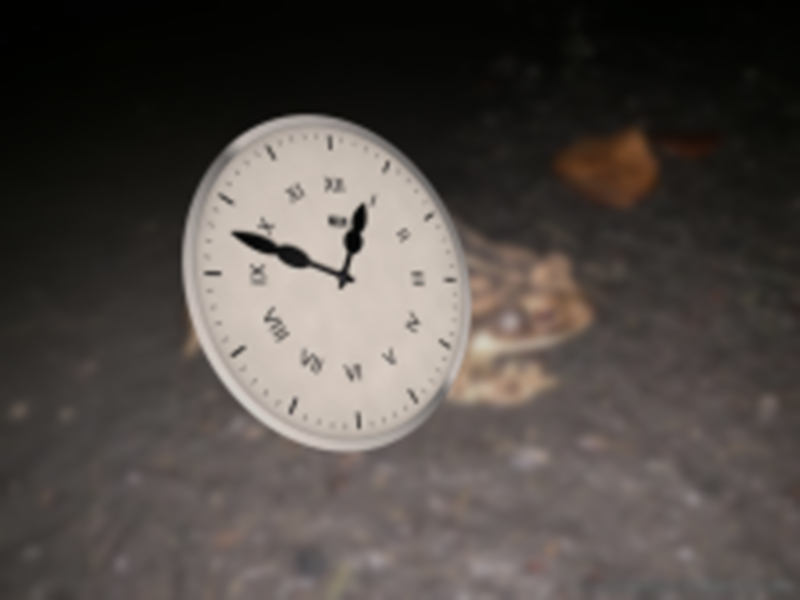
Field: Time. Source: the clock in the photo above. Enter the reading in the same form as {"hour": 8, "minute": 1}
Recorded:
{"hour": 12, "minute": 48}
